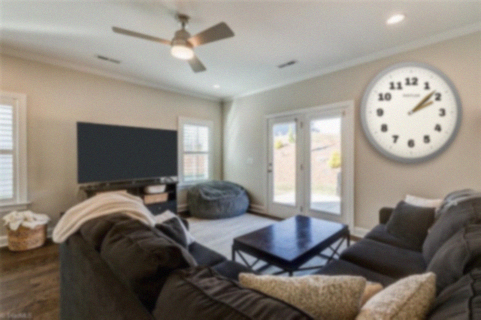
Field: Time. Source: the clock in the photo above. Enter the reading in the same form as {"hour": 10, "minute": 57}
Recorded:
{"hour": 2, "minute": 8}
